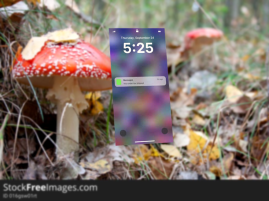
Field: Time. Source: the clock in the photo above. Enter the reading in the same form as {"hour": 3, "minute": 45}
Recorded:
{"hour": 5, "minute": 25}
